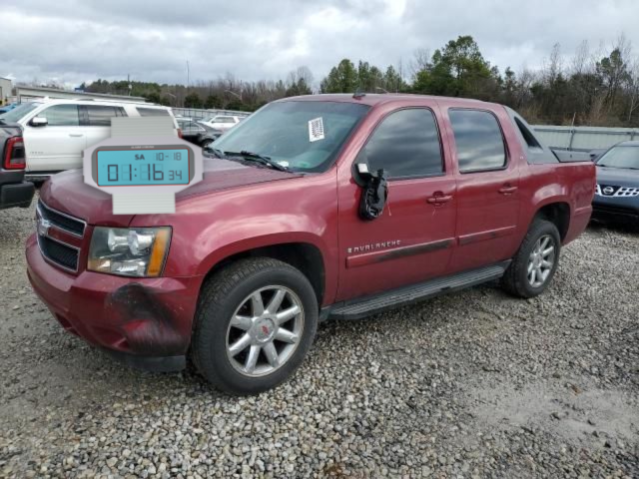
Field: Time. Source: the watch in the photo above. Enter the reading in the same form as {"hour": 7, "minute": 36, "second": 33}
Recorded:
{"hour": 1, "minute": 16, "second": 34}
